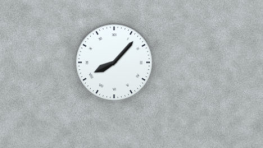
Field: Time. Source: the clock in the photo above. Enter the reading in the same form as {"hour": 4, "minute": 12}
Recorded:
{"hour": 8, "minute": 7}
